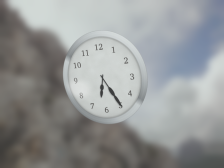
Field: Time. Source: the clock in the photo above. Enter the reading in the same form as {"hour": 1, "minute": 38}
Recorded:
{"hour": 6, "minute": 25}
